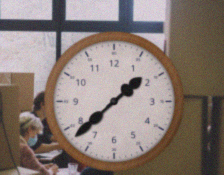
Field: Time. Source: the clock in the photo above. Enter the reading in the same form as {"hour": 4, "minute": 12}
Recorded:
{"hour": 1, "minute": 38}
